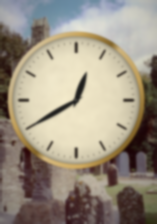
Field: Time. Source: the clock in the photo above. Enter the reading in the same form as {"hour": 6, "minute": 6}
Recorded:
{"hour": 12, "minute": 40}
